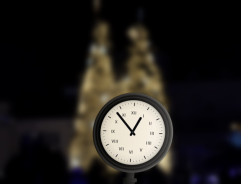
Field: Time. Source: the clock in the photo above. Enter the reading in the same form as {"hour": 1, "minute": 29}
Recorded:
{"hour": 12, "minute": 53}
